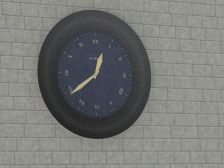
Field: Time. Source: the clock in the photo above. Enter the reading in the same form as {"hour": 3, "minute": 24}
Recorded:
{"hour": 12, "minute": 39}
